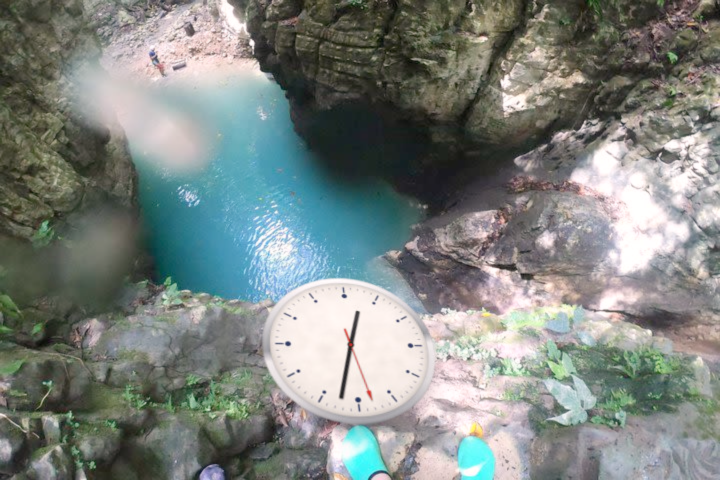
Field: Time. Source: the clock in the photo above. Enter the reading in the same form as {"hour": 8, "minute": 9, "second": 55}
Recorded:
{"hour": 12, "minute": 32, "second": 28}
